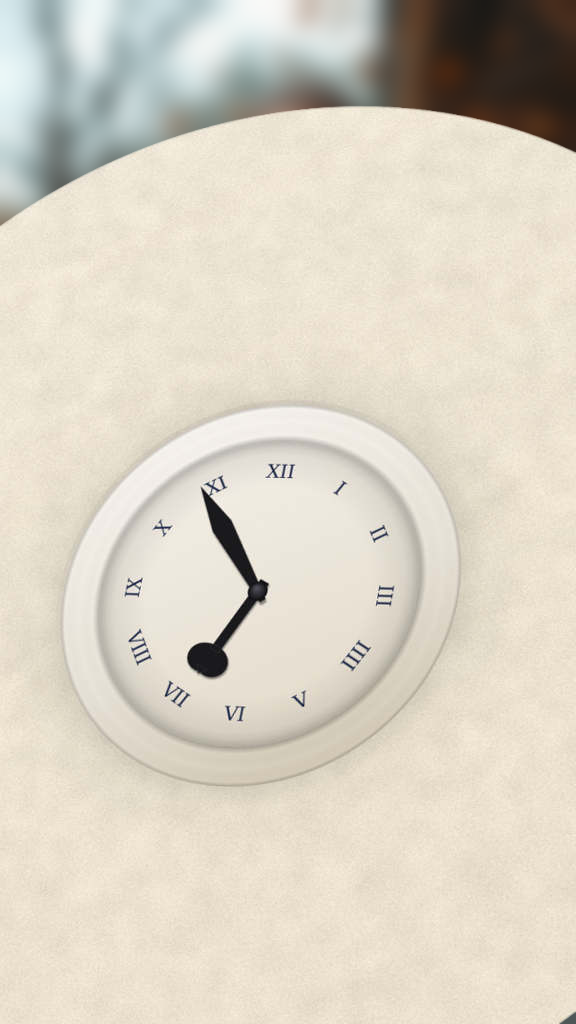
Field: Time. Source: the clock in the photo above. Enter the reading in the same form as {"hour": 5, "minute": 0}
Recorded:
{"hour": 6, "minute": 54}
